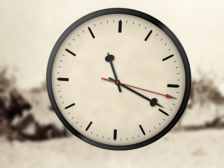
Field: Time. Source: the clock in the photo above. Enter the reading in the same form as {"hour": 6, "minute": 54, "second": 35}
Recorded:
{"hour": 11, "minute": 19, "second": 17}
